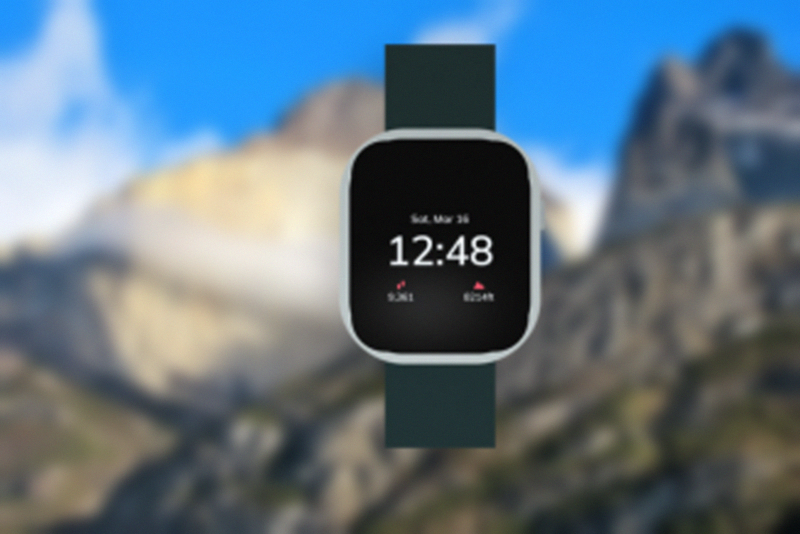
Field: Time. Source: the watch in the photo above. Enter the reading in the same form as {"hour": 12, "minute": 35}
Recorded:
{"hour": 12, "minute": 48}
